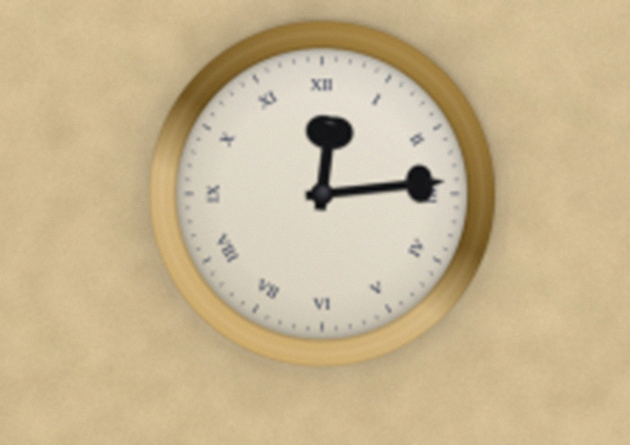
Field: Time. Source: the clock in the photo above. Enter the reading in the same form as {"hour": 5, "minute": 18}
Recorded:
{"hour": 12, "minute": 14}
